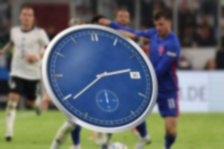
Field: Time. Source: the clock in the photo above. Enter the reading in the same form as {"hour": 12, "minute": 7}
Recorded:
{"hour": 2, "minute": 39}
